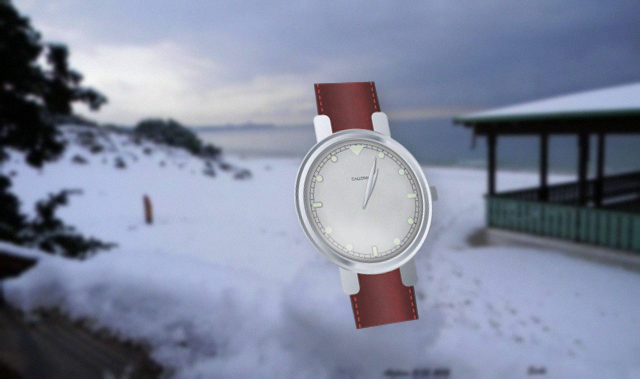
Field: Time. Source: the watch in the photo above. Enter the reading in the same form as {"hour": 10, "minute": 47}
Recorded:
{"hour": 1, "minute": 4}
